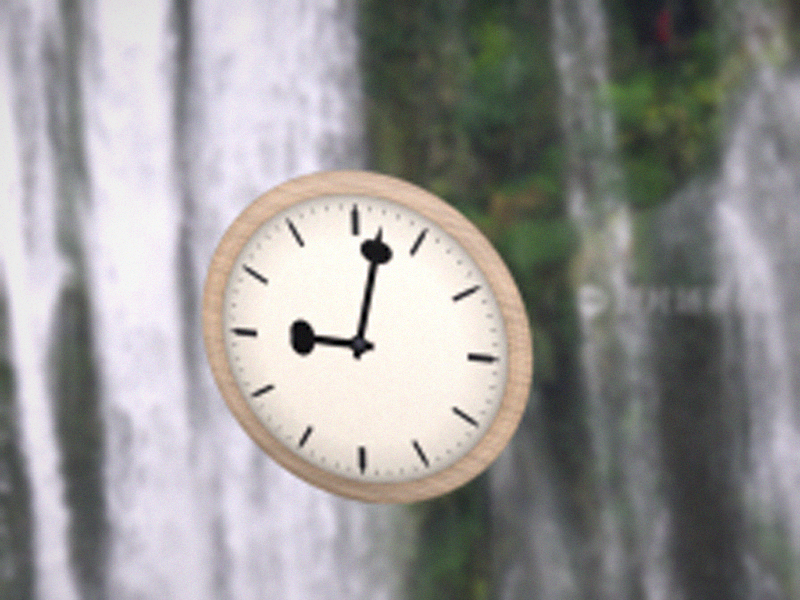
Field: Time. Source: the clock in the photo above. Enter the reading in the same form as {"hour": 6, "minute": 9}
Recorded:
{"hour": 9, "minute": 2}
